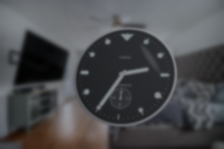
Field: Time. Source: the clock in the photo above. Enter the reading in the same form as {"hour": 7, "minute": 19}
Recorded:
{"hour": 2, "minute": 35}
